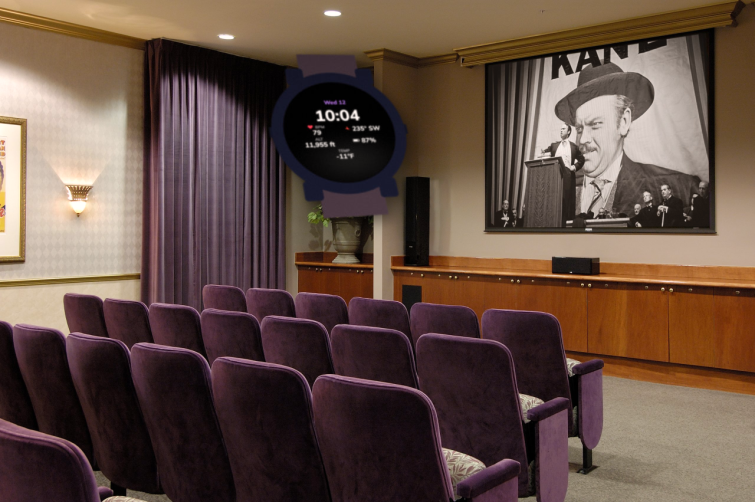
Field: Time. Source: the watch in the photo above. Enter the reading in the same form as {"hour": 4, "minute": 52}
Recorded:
{"hour": 10, "minute": 4}
